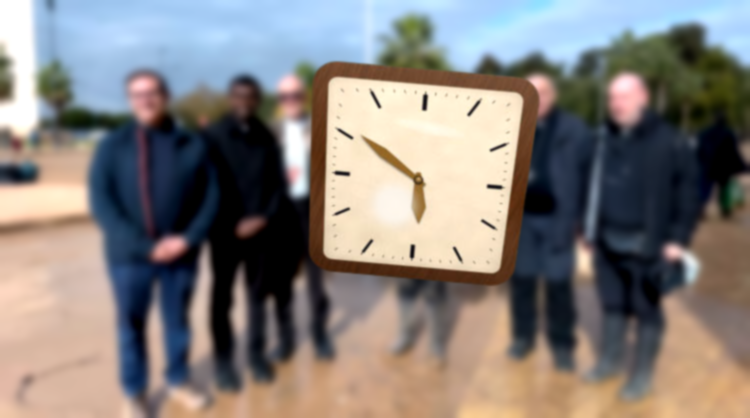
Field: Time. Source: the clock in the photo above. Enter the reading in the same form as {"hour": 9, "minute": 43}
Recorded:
{"hour": 5, "minute": 51}
